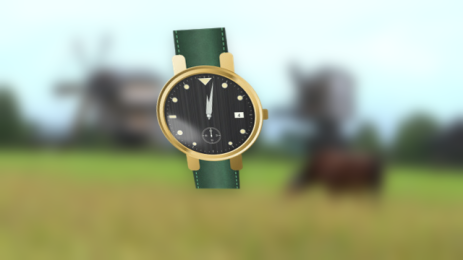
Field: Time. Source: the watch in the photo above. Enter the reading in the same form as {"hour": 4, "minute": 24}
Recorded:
{"hour": 12, "minute": 2}
